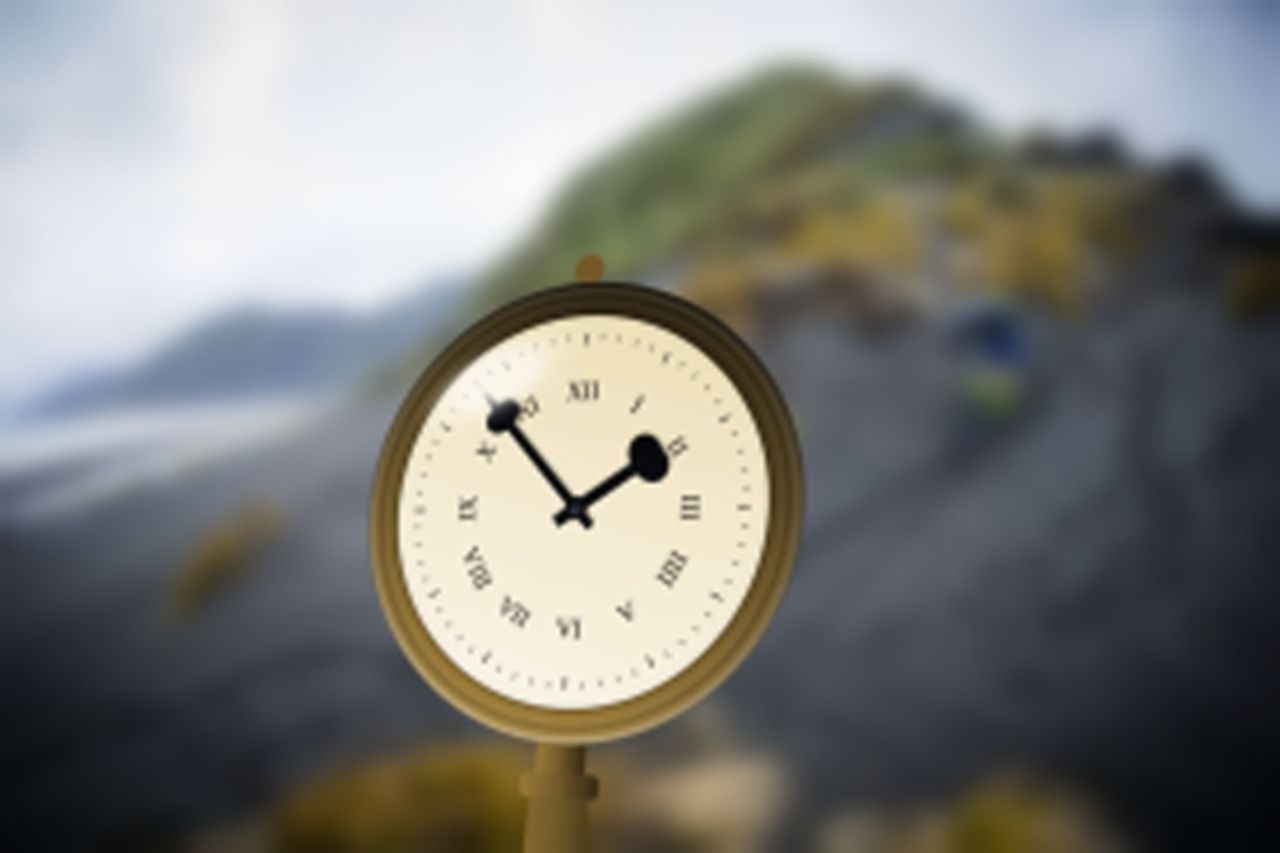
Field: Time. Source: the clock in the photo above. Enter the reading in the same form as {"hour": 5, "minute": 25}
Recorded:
{"hour": 1, "minute": 53}
